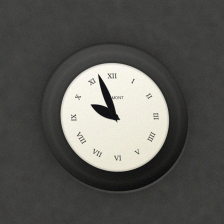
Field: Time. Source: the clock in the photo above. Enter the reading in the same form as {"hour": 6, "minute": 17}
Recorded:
{"hour": 9, "minute": 57}
